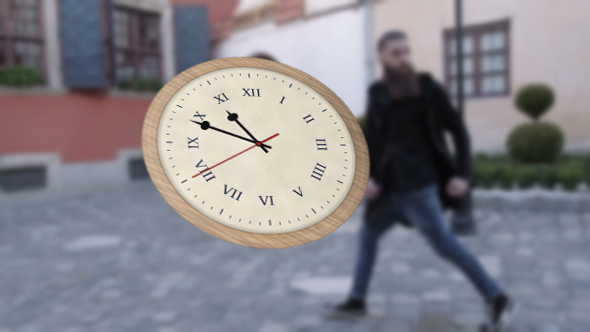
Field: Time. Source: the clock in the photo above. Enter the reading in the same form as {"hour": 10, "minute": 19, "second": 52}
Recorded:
{"hour": 10, "minute": 48, "second": 40}
